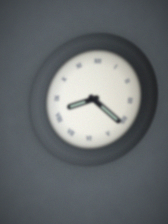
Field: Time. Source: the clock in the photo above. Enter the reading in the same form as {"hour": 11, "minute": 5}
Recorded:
{"hour": 8, "minute": 21}
